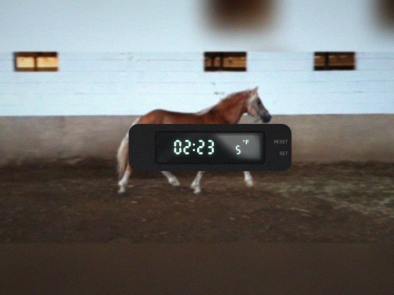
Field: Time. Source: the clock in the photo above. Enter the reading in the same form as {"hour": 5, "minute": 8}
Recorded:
{"hour": 2, "minute": 23}
